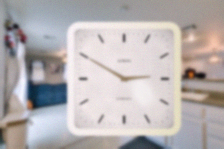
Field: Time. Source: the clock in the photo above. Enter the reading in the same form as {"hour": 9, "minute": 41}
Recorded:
{"hour": 2, "minute": 50}
